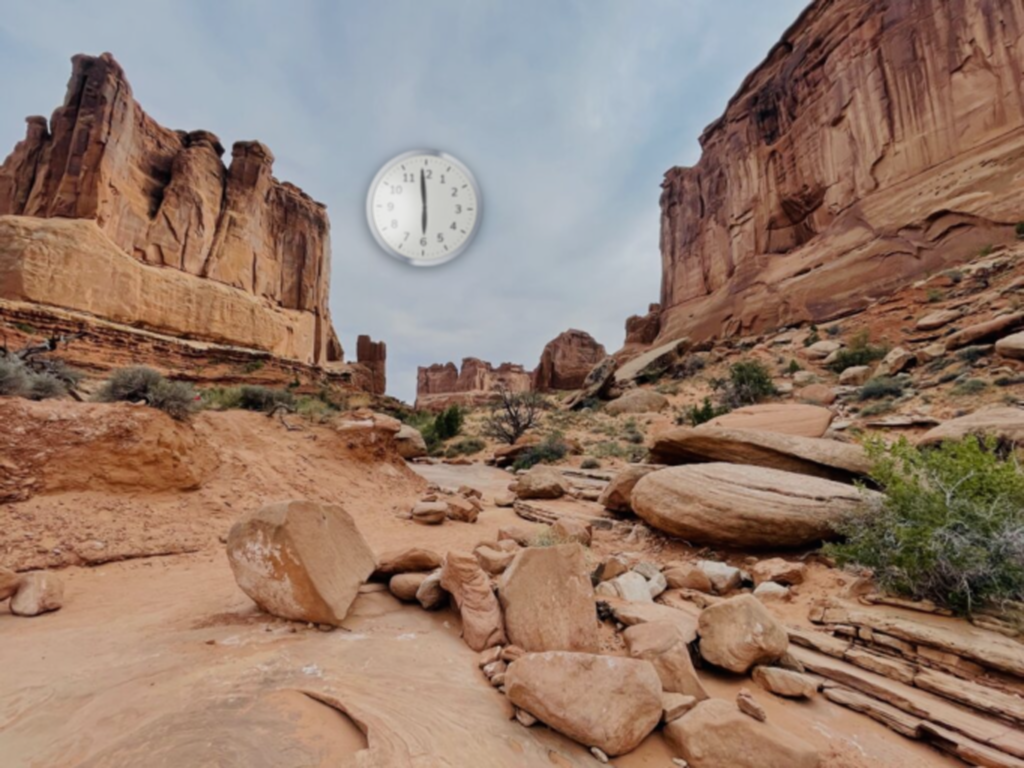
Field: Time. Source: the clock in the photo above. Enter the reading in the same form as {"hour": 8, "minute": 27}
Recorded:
{"hour": 5, "minute": 59}
